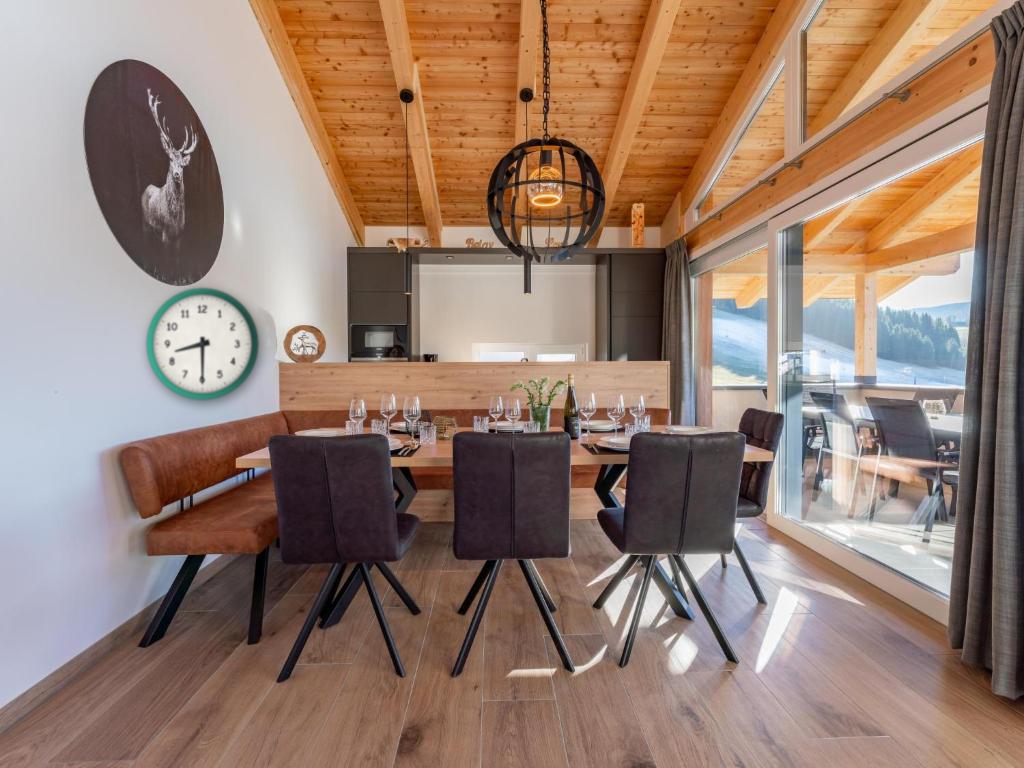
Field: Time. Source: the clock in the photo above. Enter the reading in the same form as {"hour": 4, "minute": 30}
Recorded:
{"hour": 8, "minute": 30}
